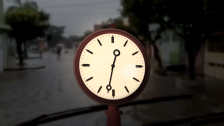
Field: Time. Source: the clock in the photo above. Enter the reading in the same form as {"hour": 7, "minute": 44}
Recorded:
{"hour": 12, "minute": 32}
